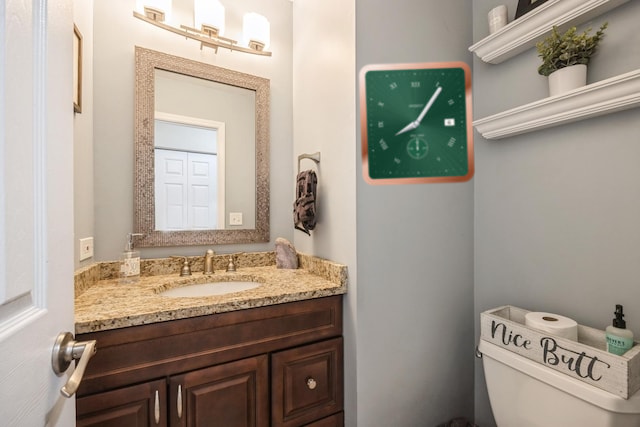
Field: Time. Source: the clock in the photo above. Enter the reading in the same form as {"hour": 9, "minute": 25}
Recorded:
{"hour": 8, "minute": 6}
